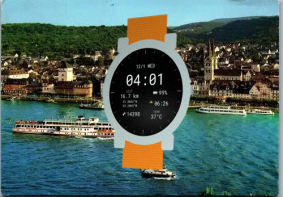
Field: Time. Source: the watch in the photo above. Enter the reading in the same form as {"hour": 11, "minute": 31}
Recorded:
{"hour": 4, "minute": 1}
